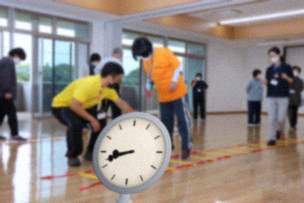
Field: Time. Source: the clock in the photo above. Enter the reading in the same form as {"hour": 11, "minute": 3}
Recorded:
{"hour": 8, "minute": 42}
